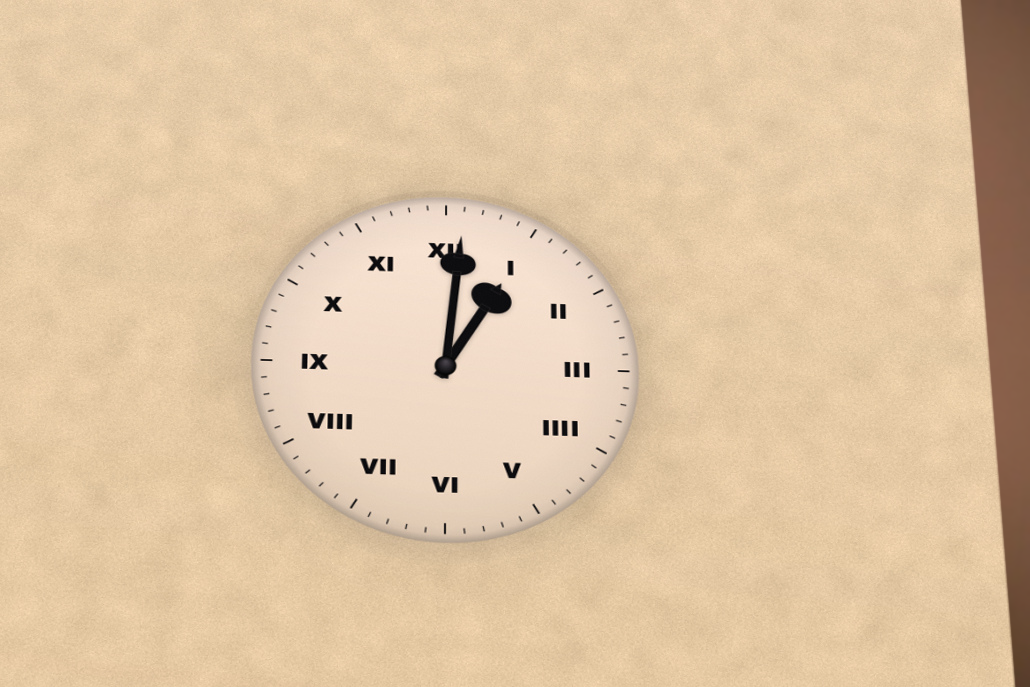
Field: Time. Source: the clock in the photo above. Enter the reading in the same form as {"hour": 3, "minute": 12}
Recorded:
{"hour": 1, "minute": 1}
